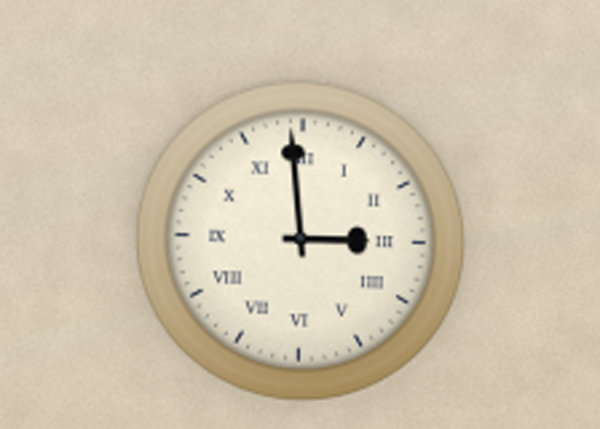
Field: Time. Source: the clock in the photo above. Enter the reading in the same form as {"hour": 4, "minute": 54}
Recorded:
{"hour": 2, "minute": 59}
